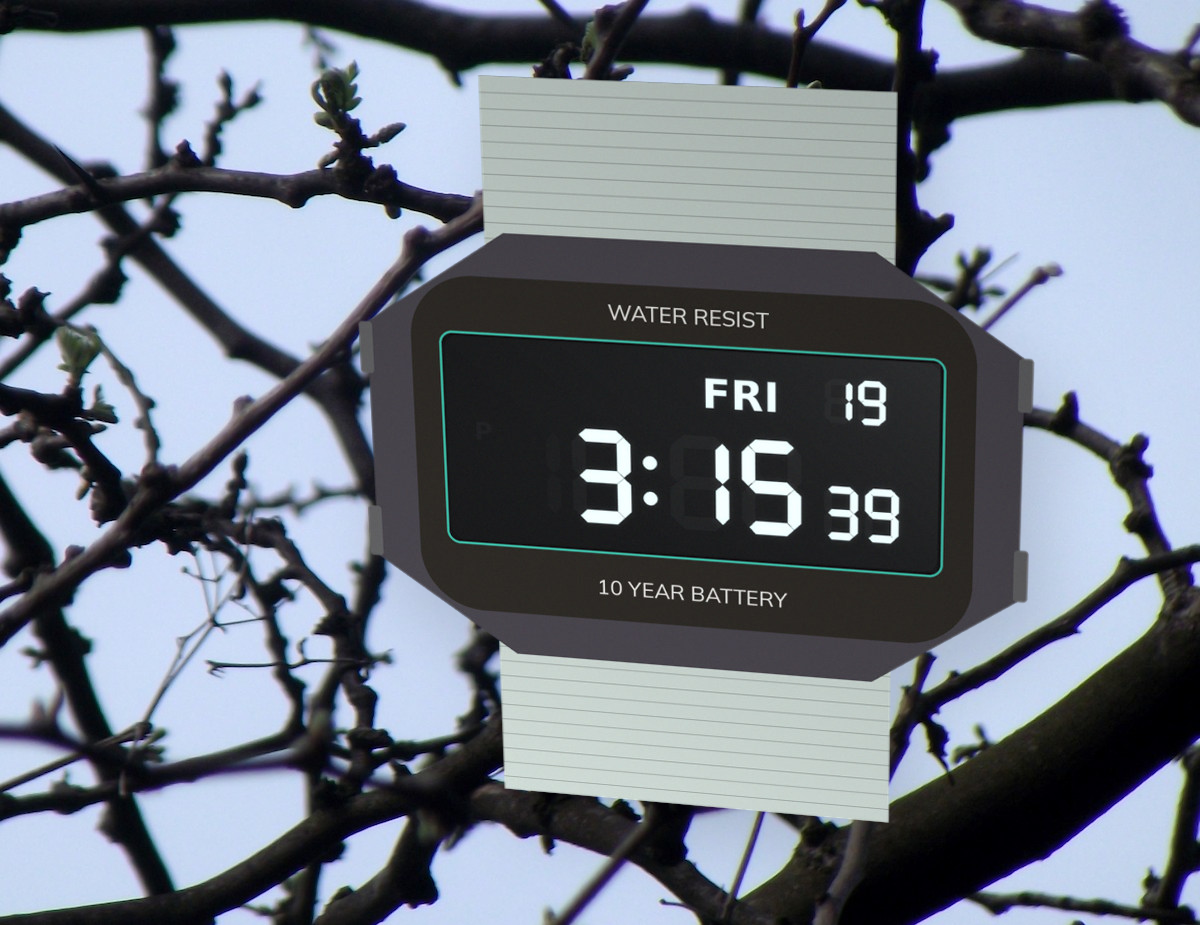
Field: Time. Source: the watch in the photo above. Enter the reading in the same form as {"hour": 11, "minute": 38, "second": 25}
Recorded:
{"hour": 3, "minute": 15, "second": 39}
